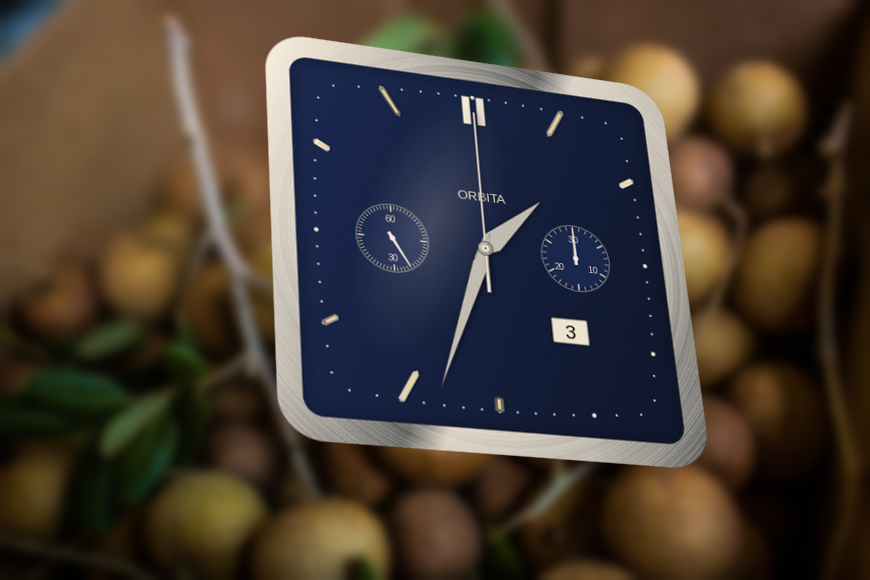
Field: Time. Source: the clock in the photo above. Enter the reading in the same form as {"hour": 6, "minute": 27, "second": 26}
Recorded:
{"hour": 1, "minute": 33, "second": 25}
